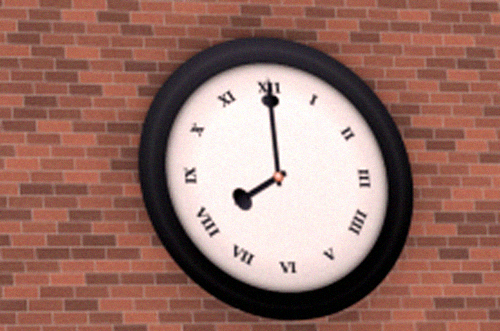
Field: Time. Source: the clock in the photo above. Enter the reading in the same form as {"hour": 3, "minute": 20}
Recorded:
{"hour": 8, "minute": 0}
